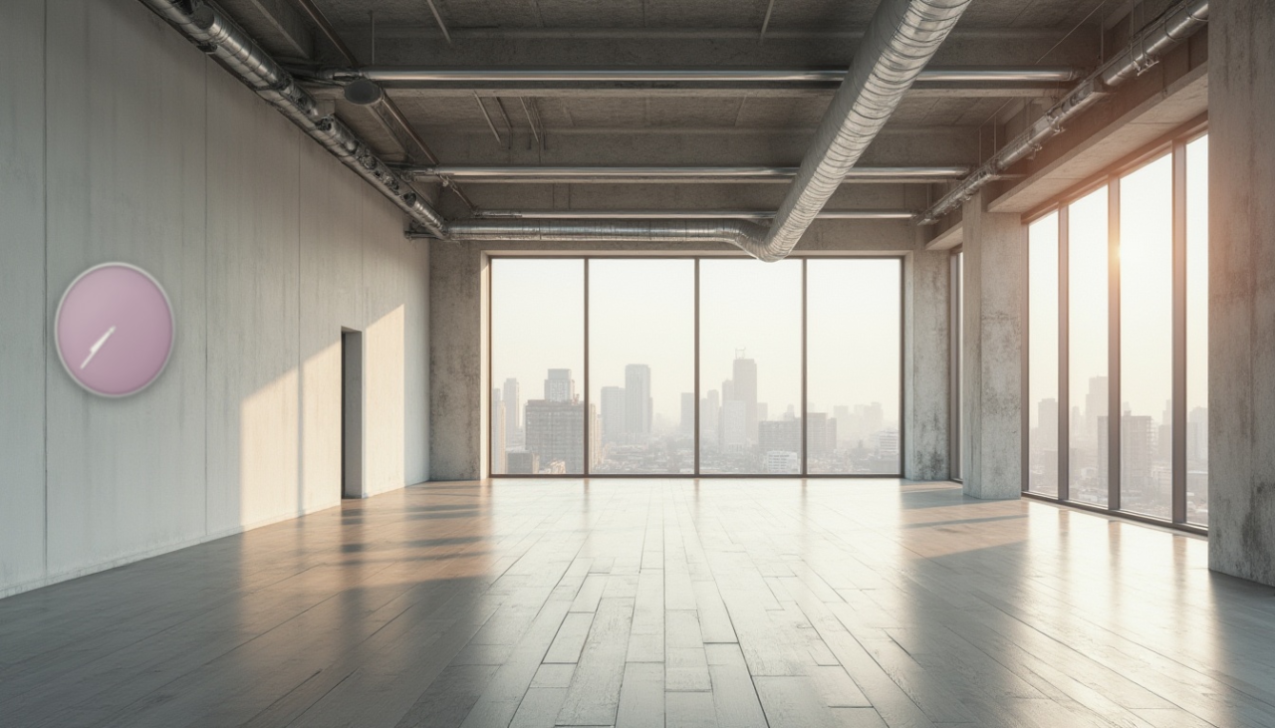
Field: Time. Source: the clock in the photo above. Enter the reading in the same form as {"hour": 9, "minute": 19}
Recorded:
{"hour": 7, "minute": 37}
